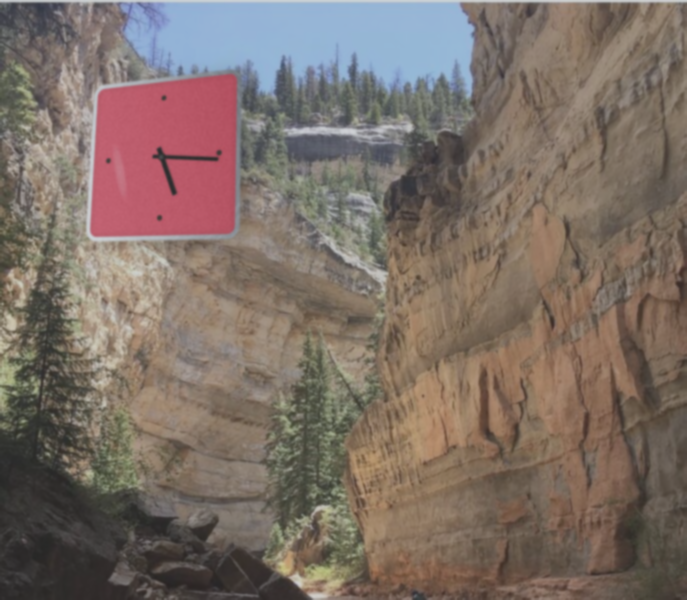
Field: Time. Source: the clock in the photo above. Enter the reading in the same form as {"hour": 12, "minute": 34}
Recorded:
{"hour": 5, "minute": 16}
